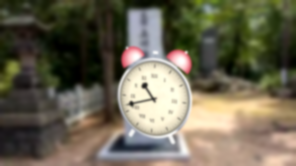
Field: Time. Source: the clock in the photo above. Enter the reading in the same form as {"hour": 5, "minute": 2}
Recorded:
{"hour": 10, "minute": 42}
